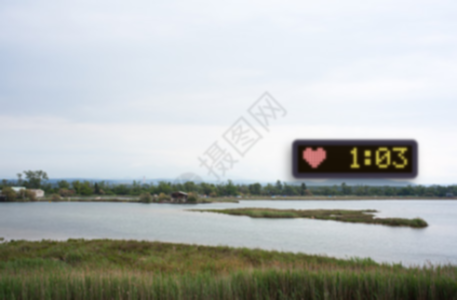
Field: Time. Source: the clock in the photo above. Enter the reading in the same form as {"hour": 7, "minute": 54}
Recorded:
{"hour": 1, "minute": 3}
